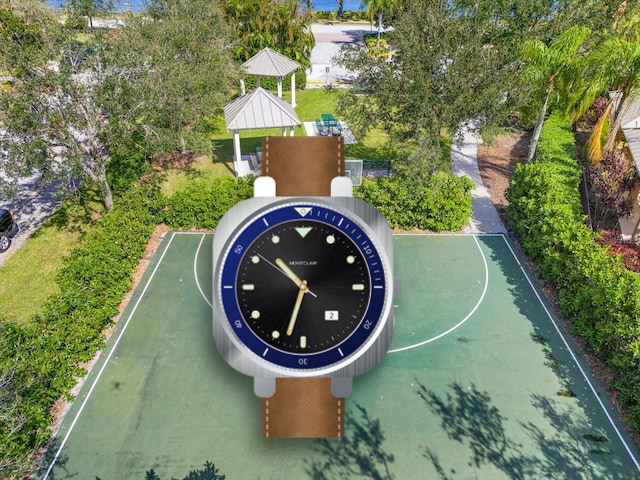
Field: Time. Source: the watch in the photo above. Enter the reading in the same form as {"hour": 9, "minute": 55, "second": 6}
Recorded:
{"hour": 10, "minute": 32, "second": 51}
